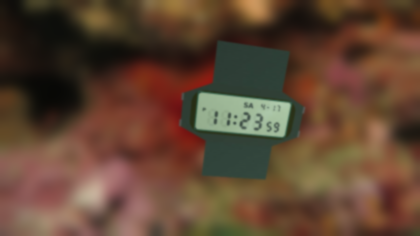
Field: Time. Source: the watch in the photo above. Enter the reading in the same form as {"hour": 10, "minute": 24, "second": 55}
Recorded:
{"hour": 11, "minute": 23, "second": 59}
